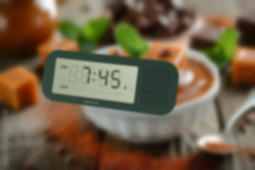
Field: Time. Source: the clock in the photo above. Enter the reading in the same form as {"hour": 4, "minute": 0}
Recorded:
{"hour": 7, "minute": 45}
